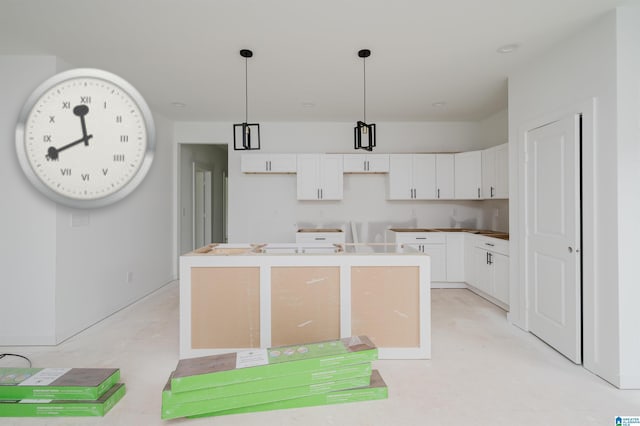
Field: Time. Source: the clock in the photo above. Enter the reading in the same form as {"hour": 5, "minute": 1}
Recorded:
{"hour": 11, "minute": 41}
